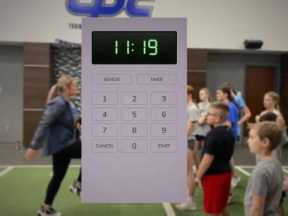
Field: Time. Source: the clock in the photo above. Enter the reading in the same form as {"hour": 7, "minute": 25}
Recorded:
{"hour": 11, "minute": 19}
